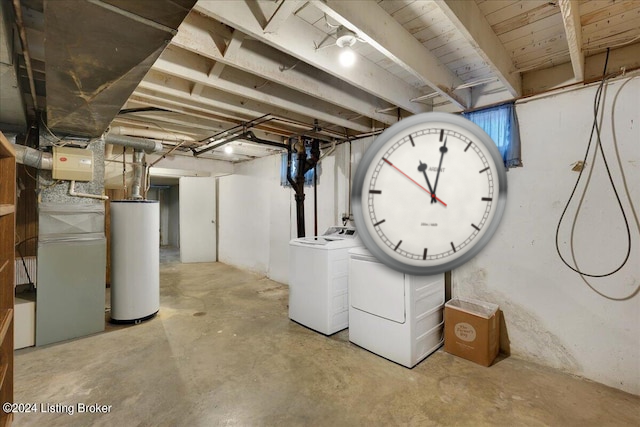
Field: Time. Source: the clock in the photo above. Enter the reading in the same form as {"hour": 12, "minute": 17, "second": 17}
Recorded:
{"hour": 11, "minute": 0, "second": 50}
